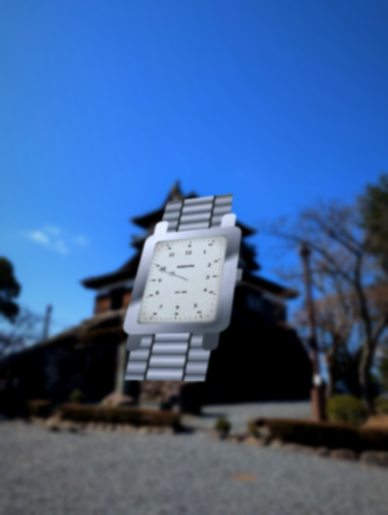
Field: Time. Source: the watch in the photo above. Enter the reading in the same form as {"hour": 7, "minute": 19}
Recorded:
{"hour": 9, "minute": 49}
